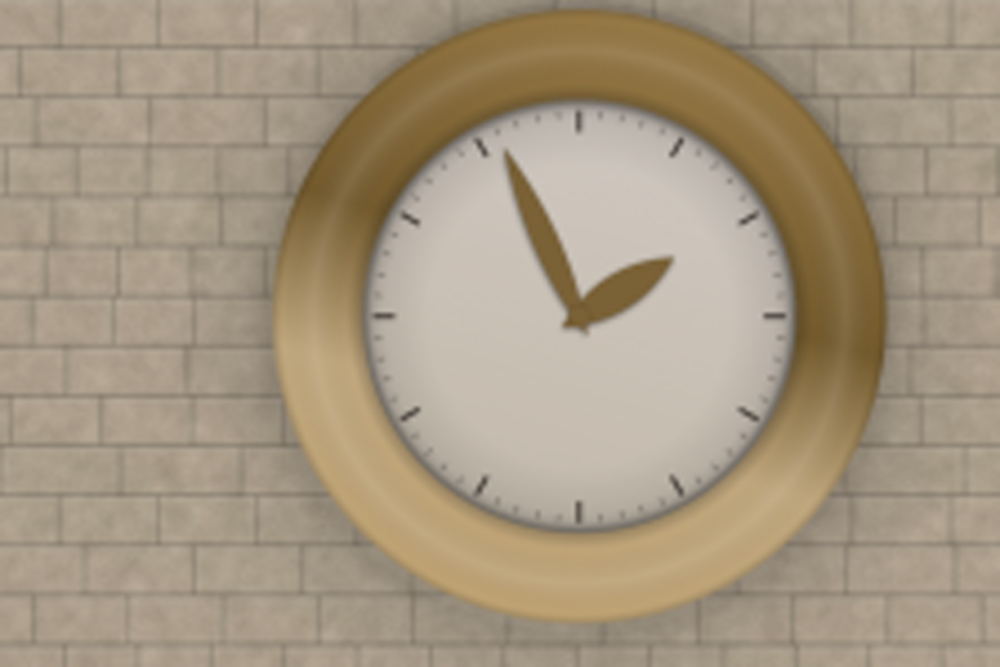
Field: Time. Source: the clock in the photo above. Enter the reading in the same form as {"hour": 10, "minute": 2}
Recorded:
{"hour": 1, "minute": 56}
